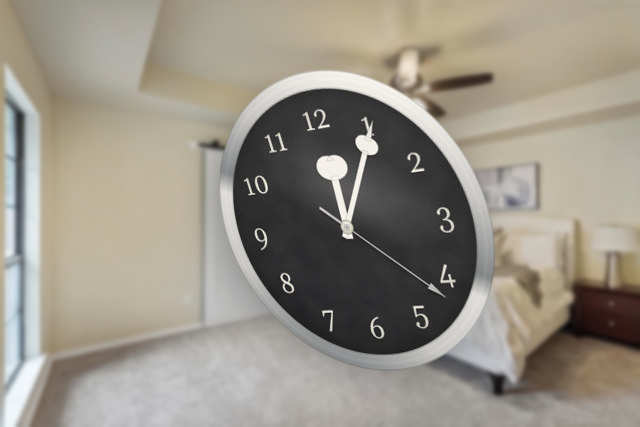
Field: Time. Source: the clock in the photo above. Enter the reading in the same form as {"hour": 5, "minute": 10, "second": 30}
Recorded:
{"hour": 12, "minute": 5, "second": 22}
